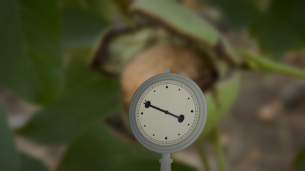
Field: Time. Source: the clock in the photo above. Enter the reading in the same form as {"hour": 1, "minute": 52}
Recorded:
{"hour": 3, "minute": 49}
